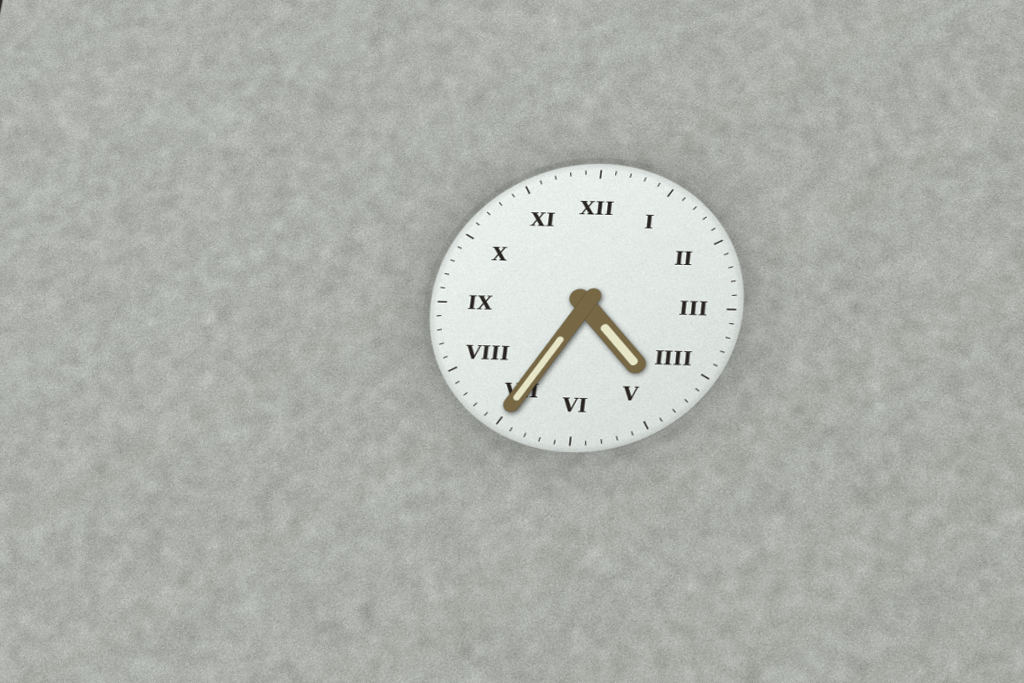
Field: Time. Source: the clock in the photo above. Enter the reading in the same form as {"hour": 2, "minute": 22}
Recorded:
{"hour": 4, "minute": 35}
